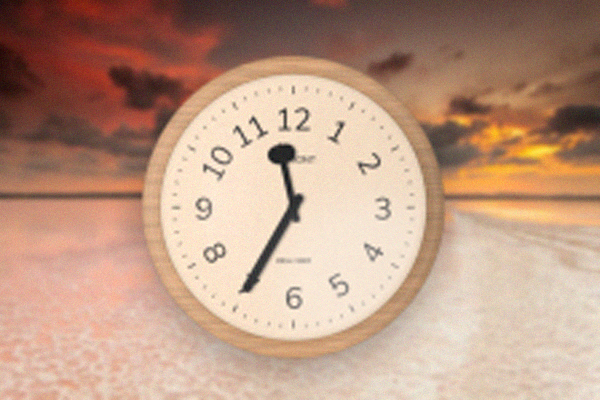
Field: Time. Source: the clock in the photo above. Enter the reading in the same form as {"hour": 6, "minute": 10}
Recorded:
{"hour": 11, "minute": 35}
